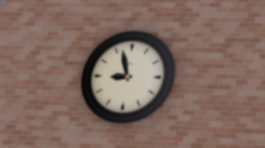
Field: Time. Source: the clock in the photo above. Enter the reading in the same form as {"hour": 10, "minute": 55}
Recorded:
{"hour": 8, "minute": 57}
